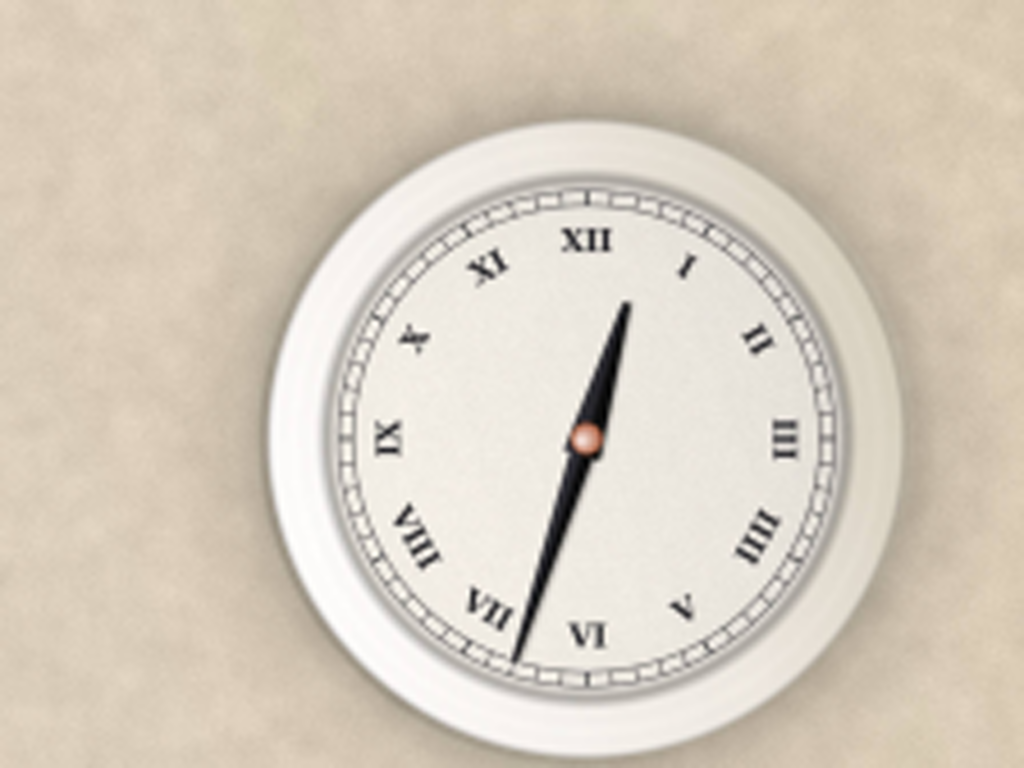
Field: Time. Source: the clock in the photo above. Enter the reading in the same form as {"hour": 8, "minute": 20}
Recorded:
{"hour": 12, "minute": 33}
